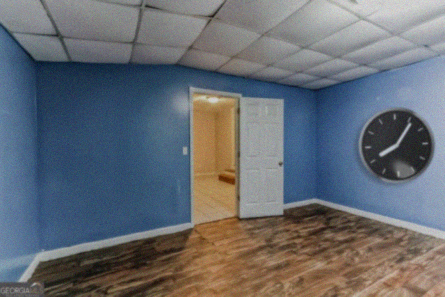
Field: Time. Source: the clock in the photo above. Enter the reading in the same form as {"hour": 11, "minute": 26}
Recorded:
{"hour": 8, "minute": 6}
